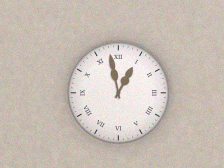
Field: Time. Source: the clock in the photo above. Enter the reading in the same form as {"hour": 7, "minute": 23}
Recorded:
{"hour": 12, "minute": 58}
